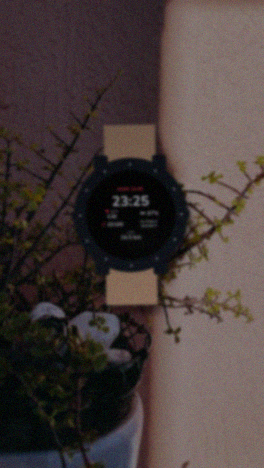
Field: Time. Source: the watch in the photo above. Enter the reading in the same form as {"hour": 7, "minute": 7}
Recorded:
{"hour": 23, "minute": 25}
